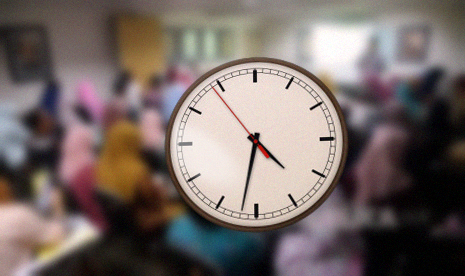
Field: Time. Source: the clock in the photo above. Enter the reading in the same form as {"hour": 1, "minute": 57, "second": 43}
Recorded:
{"hour": 4, "minute": 31, "second": 54}
